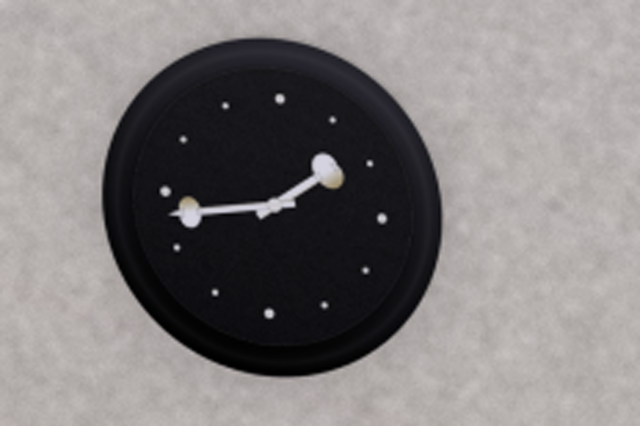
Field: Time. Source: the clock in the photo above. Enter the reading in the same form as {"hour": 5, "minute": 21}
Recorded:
{"hour": 1, "minute": 43}
